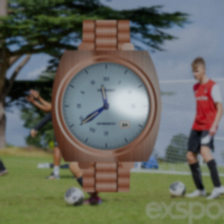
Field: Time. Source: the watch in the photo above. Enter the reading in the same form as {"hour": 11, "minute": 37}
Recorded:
{"hour": 11, "minute": 39}
